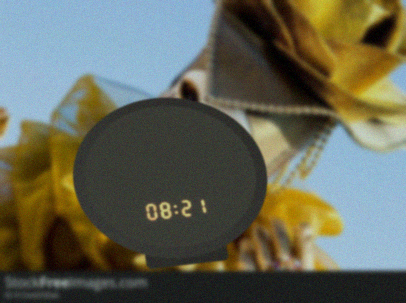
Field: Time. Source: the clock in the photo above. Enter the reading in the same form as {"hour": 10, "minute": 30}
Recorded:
{"hour": 8, "minute": 21}
